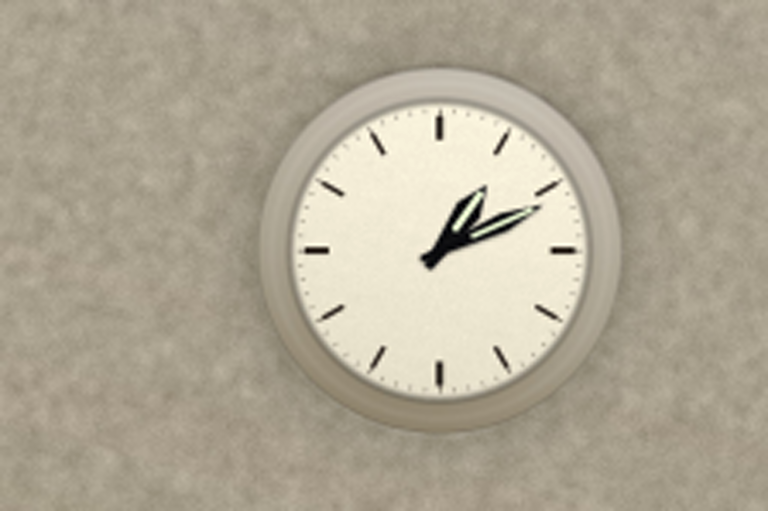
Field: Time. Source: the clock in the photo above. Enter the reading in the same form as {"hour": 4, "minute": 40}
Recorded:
{"hour": 1, "minute": 11}
